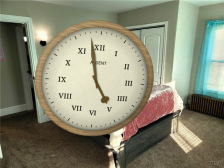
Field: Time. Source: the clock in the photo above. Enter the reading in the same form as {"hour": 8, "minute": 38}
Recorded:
{"hour": 4, "minute": 58}
